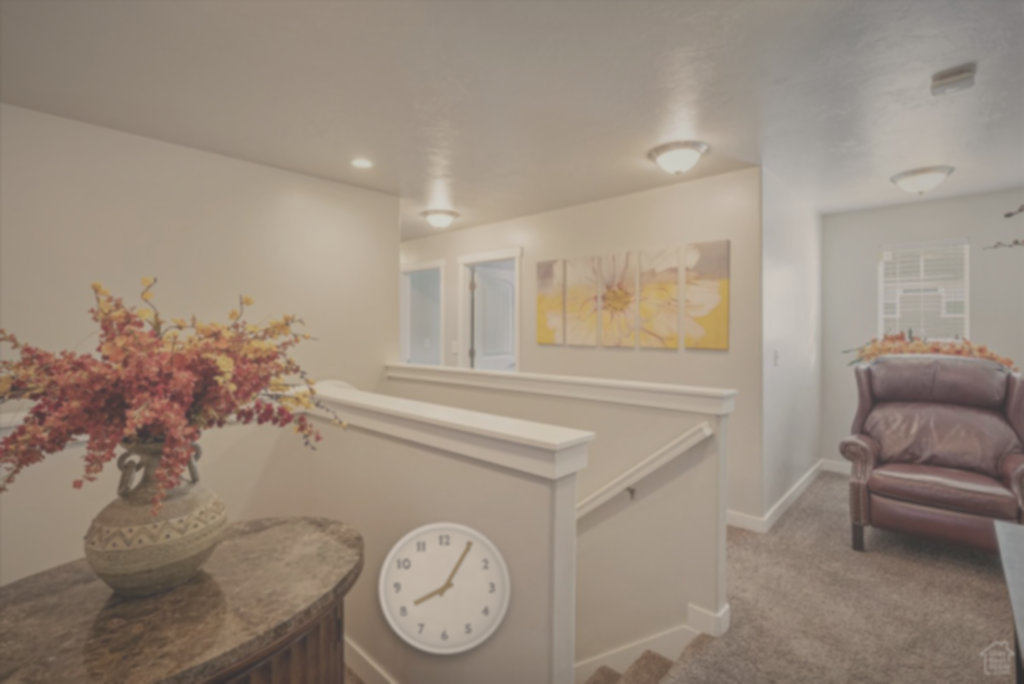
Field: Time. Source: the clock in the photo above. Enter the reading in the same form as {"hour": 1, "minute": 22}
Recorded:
{"hour": 8, "minute": 5}
